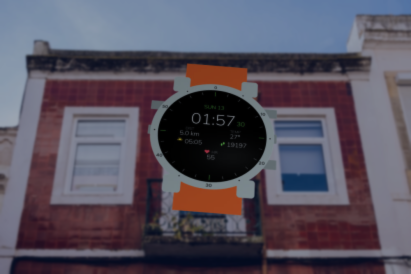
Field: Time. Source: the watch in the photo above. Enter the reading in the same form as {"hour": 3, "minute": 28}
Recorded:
{"hour": 1, "minute": 57}
